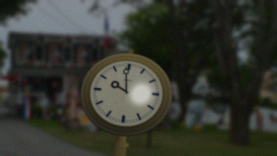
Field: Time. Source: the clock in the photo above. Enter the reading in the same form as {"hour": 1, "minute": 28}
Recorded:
{"hour": 9, "minute": 59}
